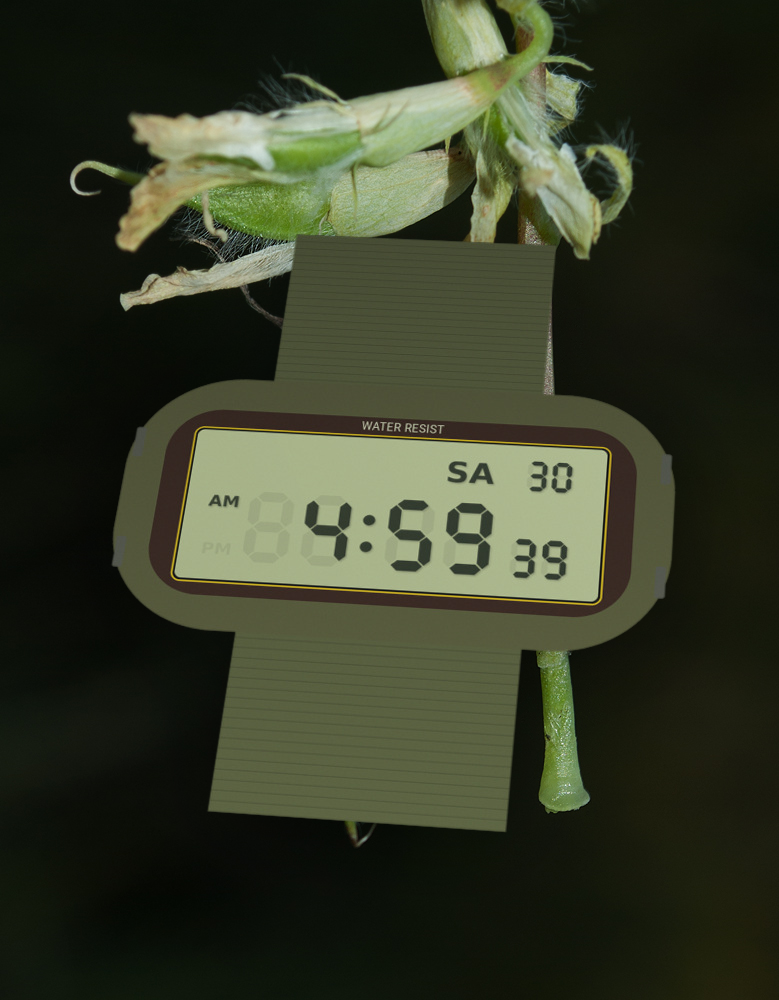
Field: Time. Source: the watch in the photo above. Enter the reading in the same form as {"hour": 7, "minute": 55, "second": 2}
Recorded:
{"hour": 4, "minute": 59, "second": 39}
